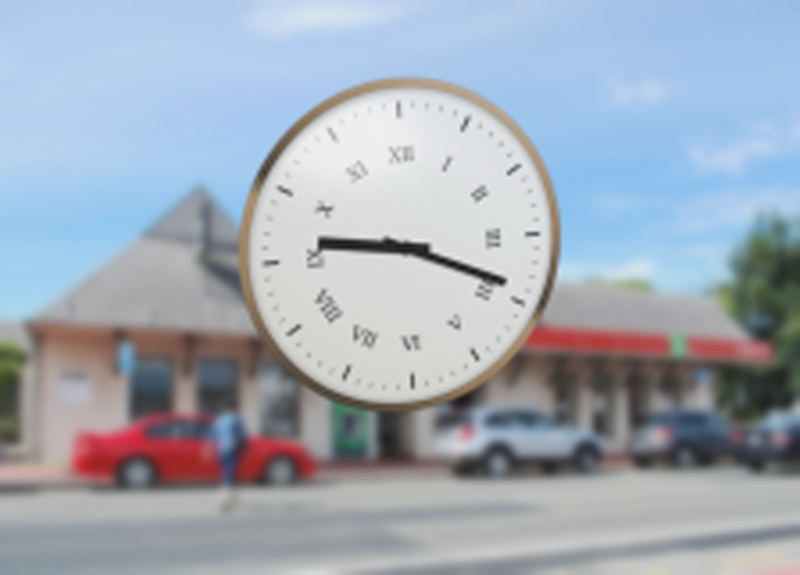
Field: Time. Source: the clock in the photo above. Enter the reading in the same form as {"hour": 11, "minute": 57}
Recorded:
{"hour": 9, "minute": 19}
